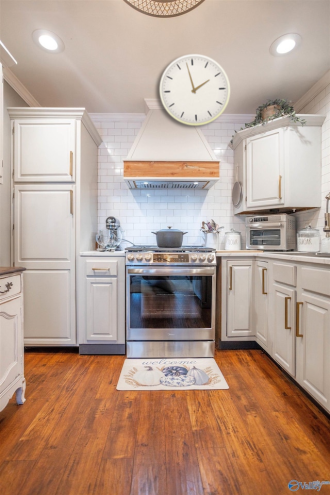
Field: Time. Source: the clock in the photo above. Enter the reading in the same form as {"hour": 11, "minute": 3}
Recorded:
{"hour": 1, "minute": 58}
